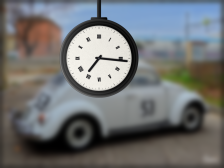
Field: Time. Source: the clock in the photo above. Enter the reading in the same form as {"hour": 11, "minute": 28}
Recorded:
{"hour": 7, "minute": 16}
